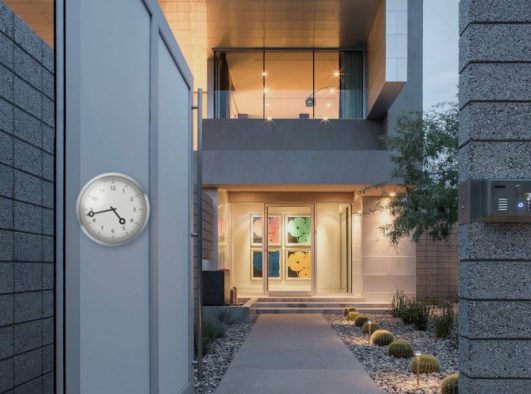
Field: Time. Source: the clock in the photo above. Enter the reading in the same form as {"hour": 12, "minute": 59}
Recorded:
{"hour": 4, "minute": 43}
